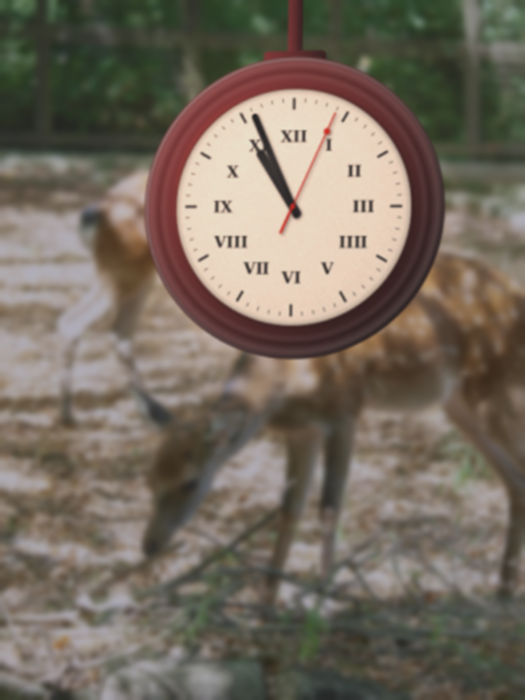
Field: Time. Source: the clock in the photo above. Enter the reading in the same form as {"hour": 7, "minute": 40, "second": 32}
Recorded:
{"hour": 10, "minute": 56, "second": 4}
